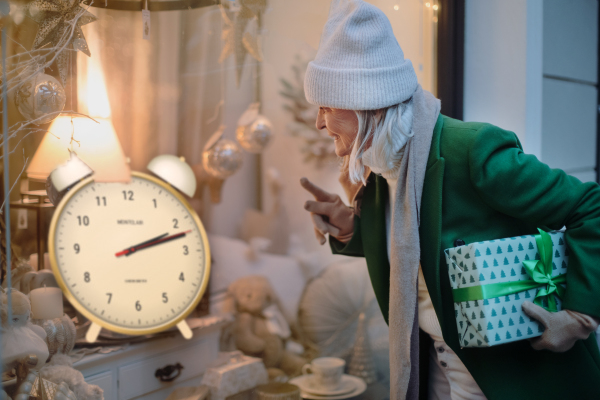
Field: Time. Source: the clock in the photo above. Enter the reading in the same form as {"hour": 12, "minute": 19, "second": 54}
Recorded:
{"hour": 2, "minute": 12, "second": 12}
